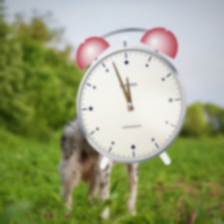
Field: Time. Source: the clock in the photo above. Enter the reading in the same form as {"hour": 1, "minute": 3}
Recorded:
{"hour": 11, "minute": 57}
